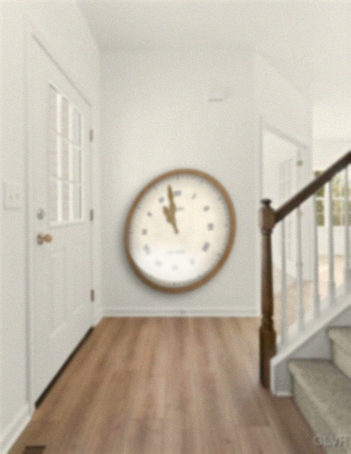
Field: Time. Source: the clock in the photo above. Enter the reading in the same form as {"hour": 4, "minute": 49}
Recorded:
{"hour": 10, "minute": 58}
